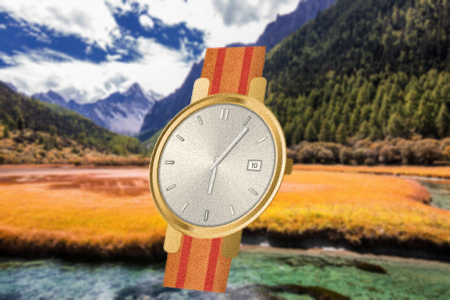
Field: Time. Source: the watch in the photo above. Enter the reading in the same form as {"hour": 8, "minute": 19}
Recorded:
{"hour": 6, "minute": 6}
